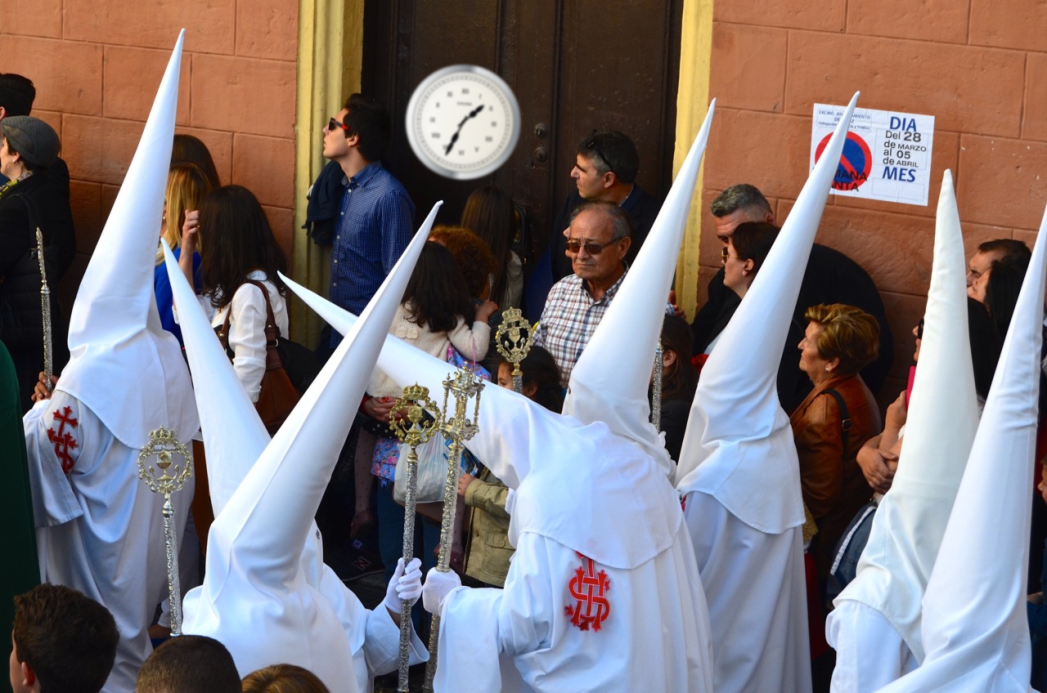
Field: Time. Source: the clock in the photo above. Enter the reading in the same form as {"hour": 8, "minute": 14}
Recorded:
{"hour": 1, "minute": 34}
